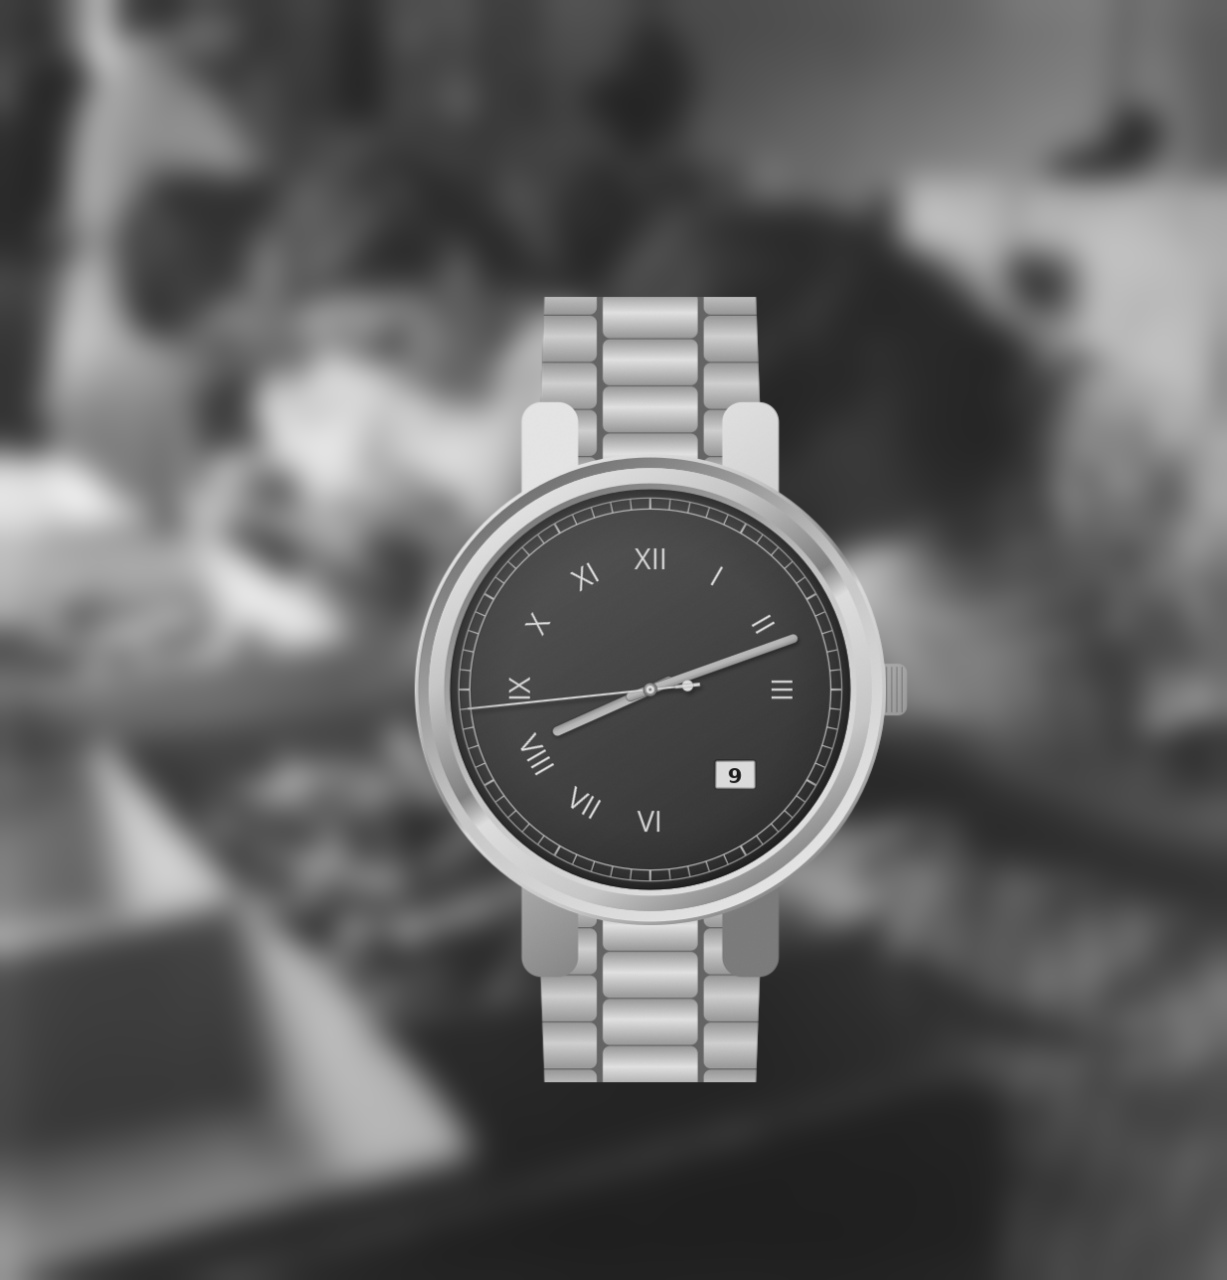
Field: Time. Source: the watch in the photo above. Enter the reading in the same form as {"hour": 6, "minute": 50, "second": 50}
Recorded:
{"hour": 8, "minute": 11, "second": 44}
